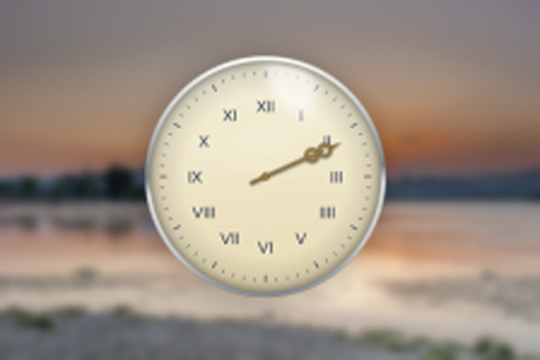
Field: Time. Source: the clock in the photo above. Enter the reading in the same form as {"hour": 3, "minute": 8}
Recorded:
{"hour": 2, "minute": 11}
